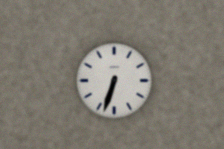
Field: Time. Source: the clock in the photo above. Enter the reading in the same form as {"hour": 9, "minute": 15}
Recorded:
{"hour": 6, "minute": 33}
